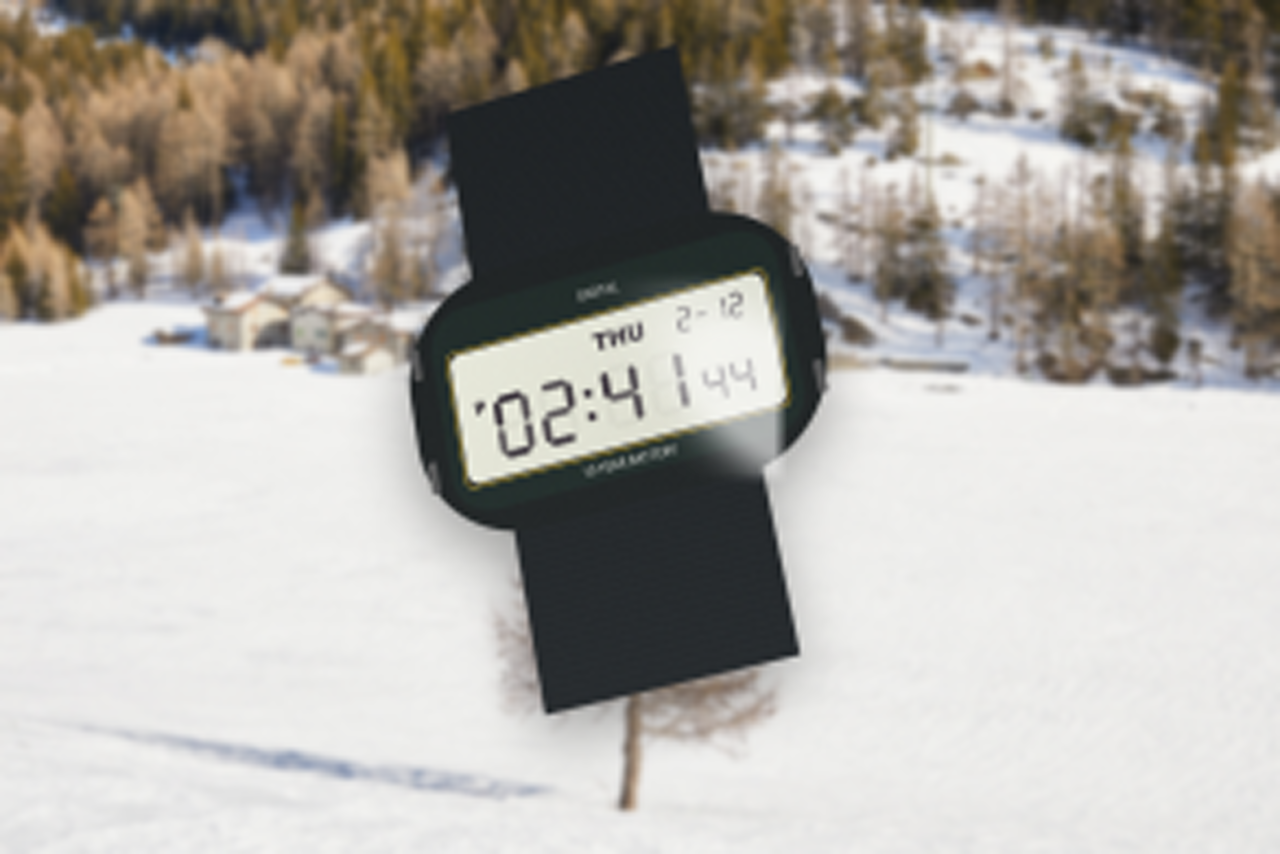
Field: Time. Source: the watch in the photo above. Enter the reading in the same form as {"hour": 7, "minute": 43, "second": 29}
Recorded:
{"hour": 2, "minute": 41, "second": 44}
